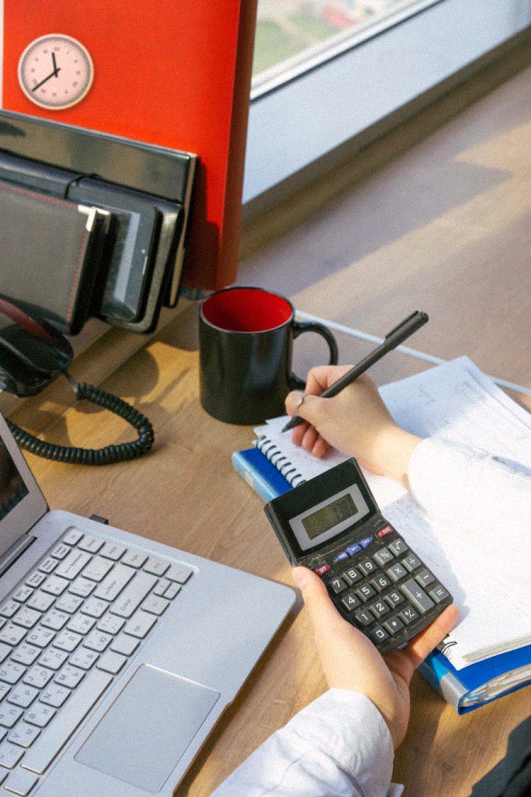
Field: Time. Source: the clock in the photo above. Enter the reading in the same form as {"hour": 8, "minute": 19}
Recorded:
{"hour": 11, "minute": 38}
